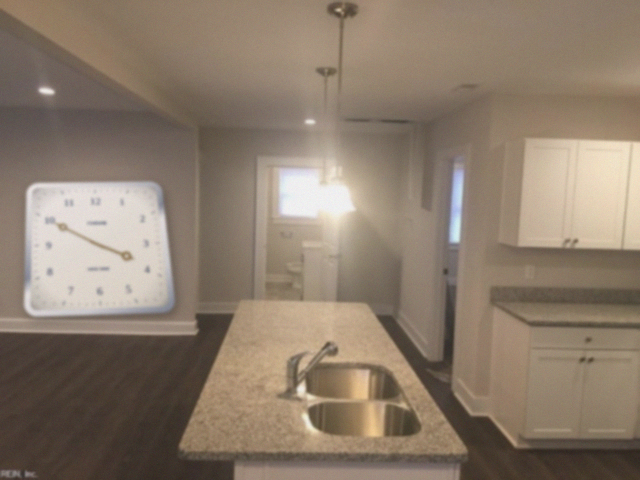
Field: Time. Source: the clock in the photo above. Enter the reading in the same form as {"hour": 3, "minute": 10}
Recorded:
{"hour": 3, "minute": 50}
